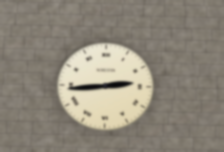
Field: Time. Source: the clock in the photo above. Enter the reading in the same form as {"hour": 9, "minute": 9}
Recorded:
{"hour": 2, "minute": 44}
